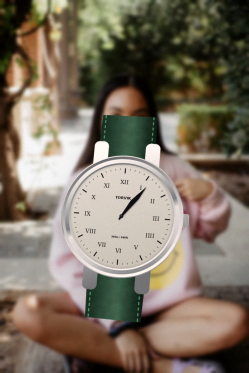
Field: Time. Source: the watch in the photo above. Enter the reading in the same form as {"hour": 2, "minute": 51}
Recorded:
{"hour": 1, "minute": 6}
